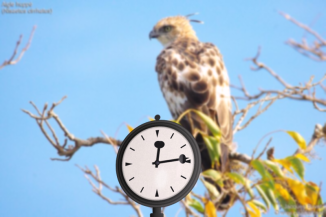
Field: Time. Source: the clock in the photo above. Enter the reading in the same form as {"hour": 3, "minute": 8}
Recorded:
{"hour": 12, "minute": 14}
